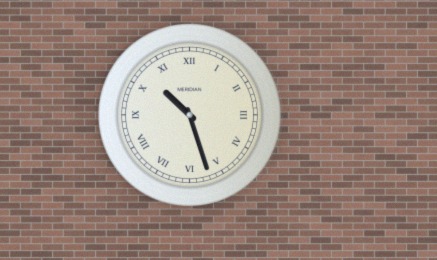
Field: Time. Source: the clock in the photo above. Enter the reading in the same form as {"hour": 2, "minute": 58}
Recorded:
{"hour": 10, "minute": 27}
